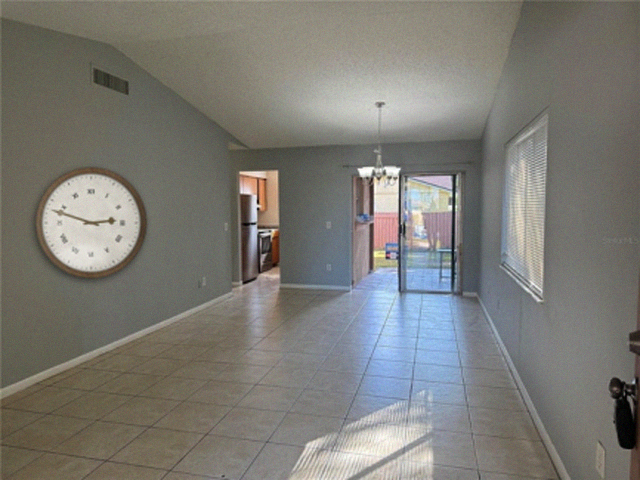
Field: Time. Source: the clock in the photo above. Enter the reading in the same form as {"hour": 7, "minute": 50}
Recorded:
{"hour": 2, "minute": 48}
